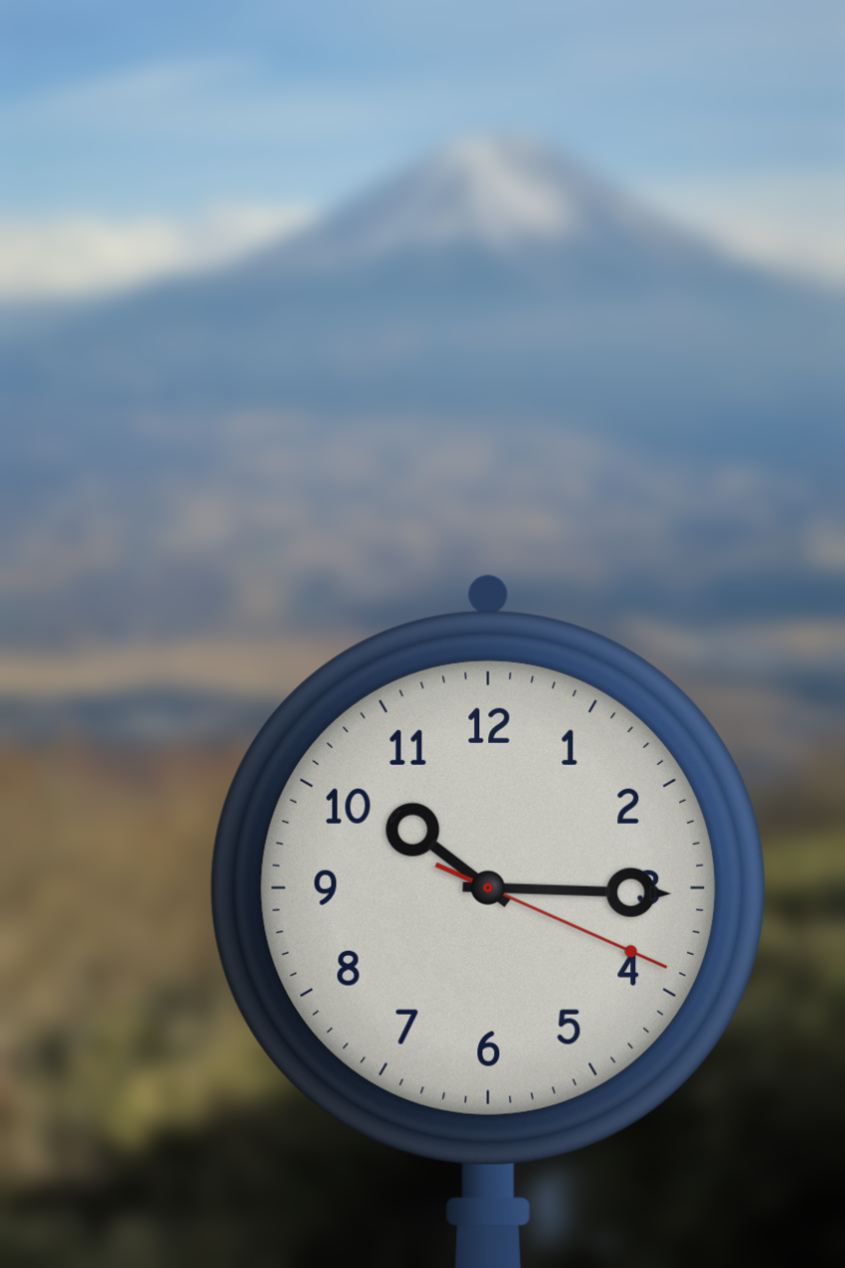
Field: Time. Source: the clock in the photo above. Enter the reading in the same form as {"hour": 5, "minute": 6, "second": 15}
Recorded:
{"hour": 10, "minute": 15, "second": 19}
